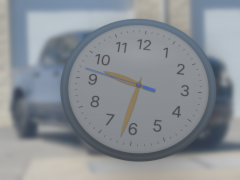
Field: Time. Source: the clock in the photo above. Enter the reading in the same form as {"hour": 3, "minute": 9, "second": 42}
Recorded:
{"hour": 9, "minute": 31, "second": 47}
